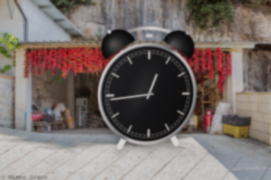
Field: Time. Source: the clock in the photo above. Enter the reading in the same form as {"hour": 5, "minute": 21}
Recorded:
{"hour": 12, "minute": 44}
